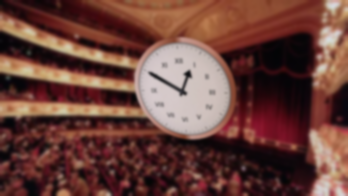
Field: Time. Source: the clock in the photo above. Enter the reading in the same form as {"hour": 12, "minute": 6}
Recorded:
{"hour": 12, "minute": 50}
